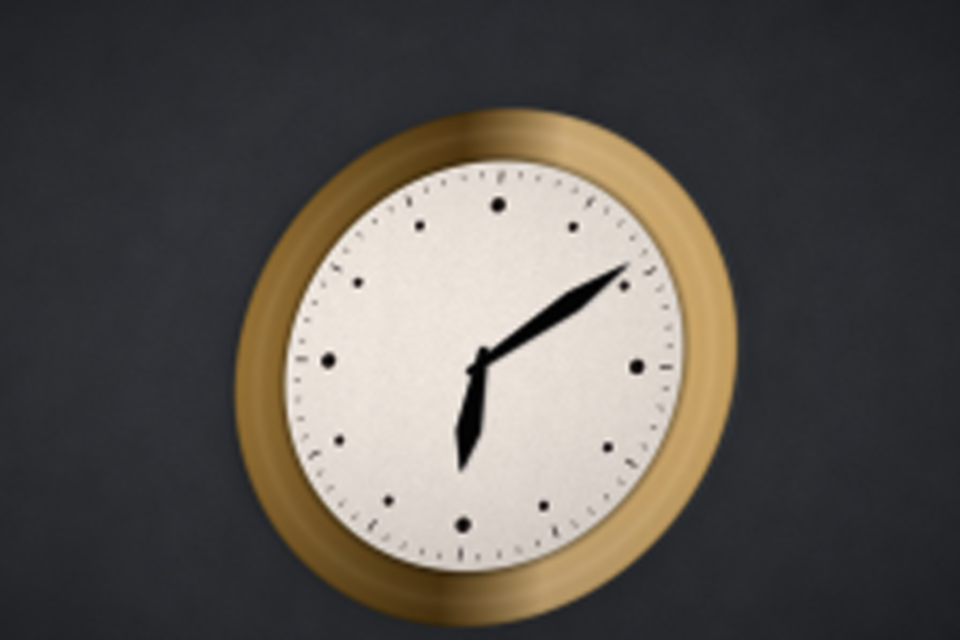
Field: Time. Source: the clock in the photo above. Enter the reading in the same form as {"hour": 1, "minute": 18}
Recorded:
{"hour": 6, "minute": 9}
